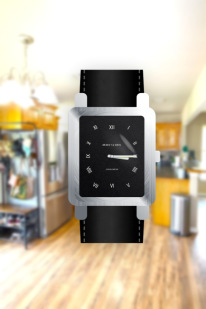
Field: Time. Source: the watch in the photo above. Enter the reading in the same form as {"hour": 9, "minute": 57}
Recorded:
{"hour": 3, "minute": 15}
